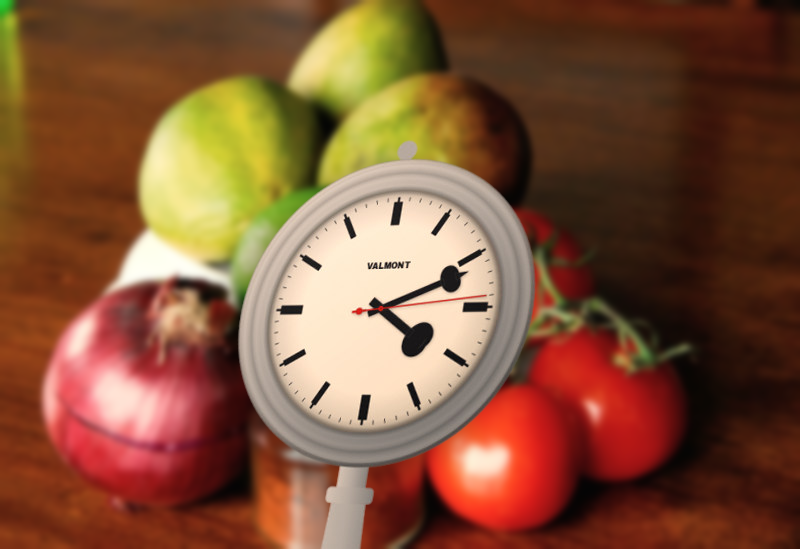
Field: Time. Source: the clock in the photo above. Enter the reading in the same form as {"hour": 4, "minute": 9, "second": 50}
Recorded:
{"hour": 4, "minute": 11, "second": 14}
